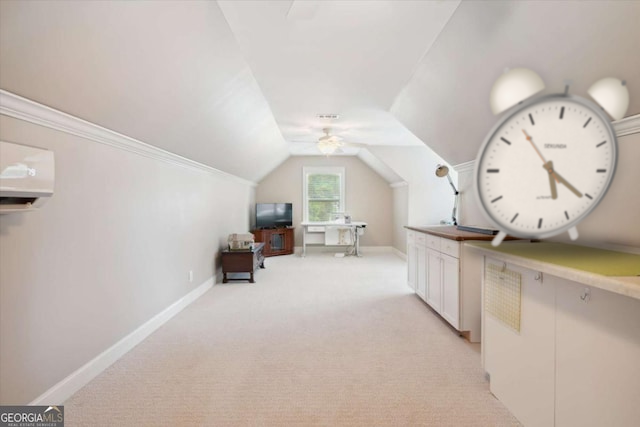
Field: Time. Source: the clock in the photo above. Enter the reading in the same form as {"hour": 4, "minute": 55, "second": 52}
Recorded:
{"hour": 5, "minute": 20, "second": 53}
